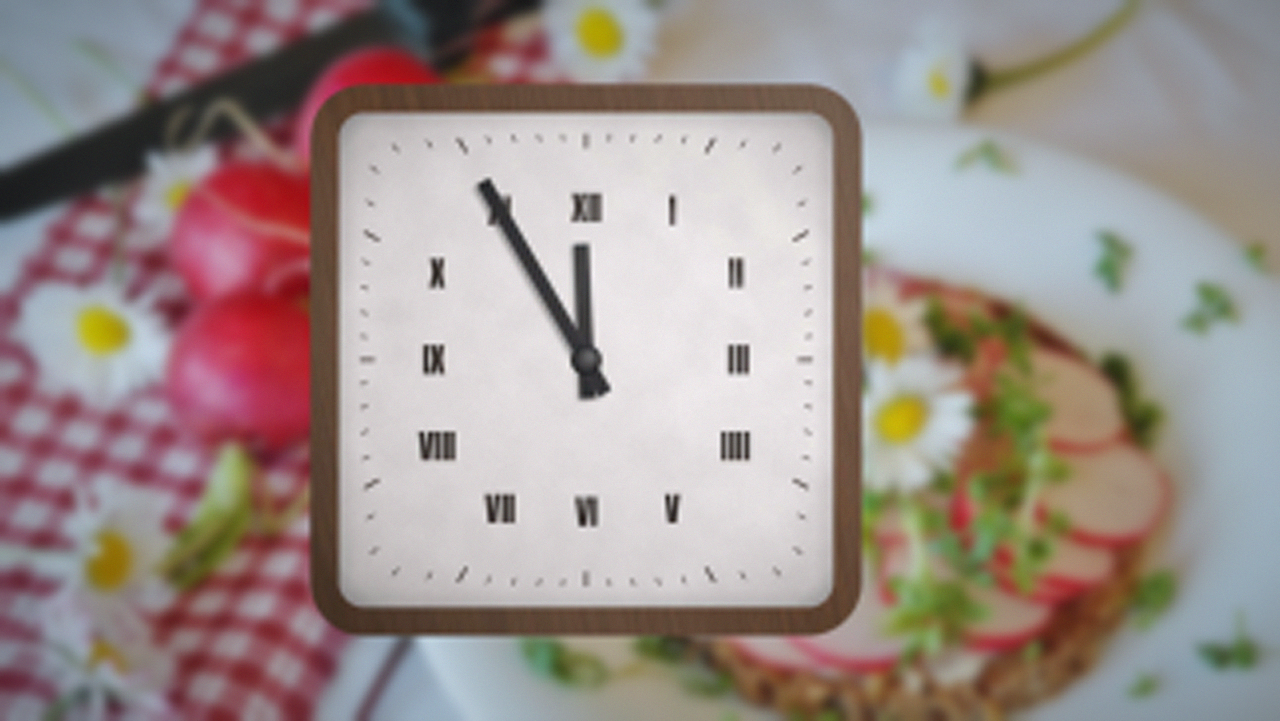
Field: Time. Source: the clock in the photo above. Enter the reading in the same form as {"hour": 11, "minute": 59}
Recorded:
{"hour": 11, "minute": 55}
